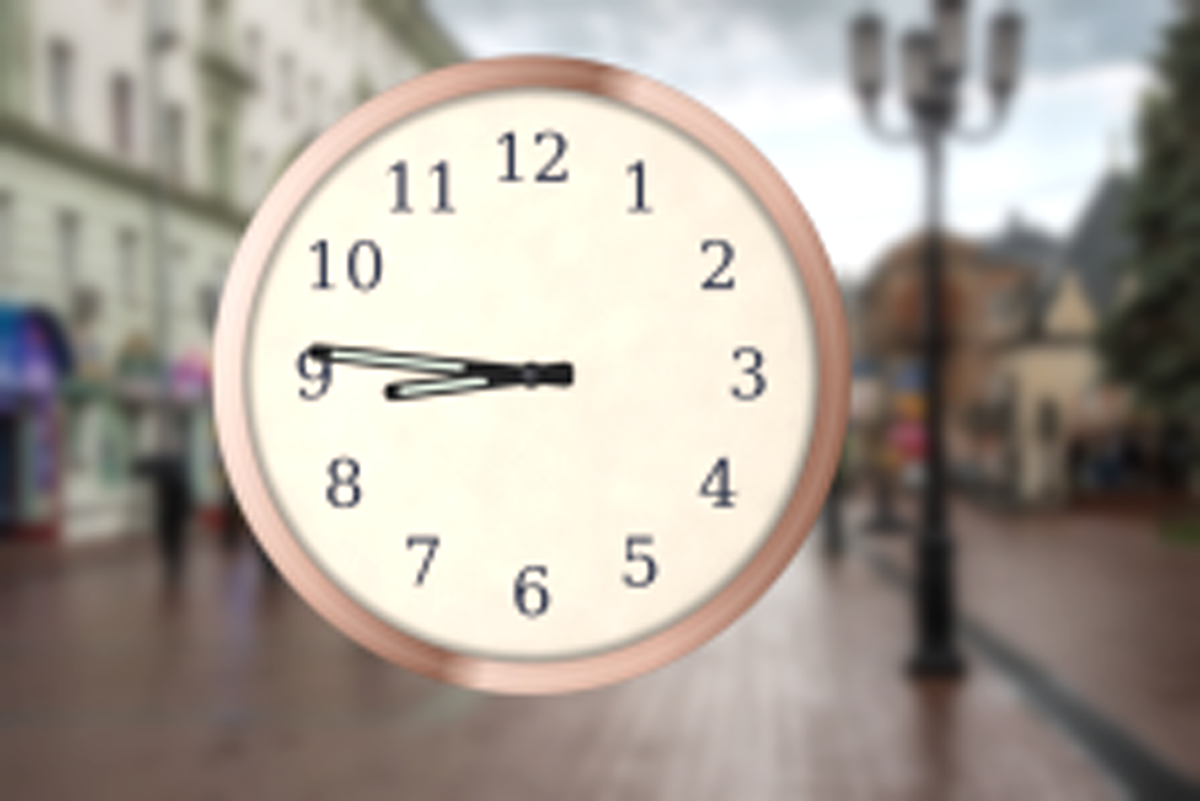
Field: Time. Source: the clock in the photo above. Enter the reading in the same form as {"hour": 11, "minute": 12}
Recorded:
{"hour": 8, "minute": 46}
